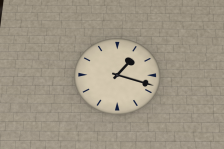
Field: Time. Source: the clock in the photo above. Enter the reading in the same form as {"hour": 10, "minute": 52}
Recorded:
{"hour": 1, "minute": 18}
